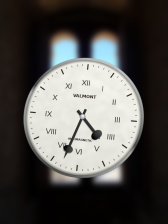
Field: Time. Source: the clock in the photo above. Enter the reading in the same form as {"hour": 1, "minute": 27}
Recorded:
{"hour": 4, "minute": 33}
